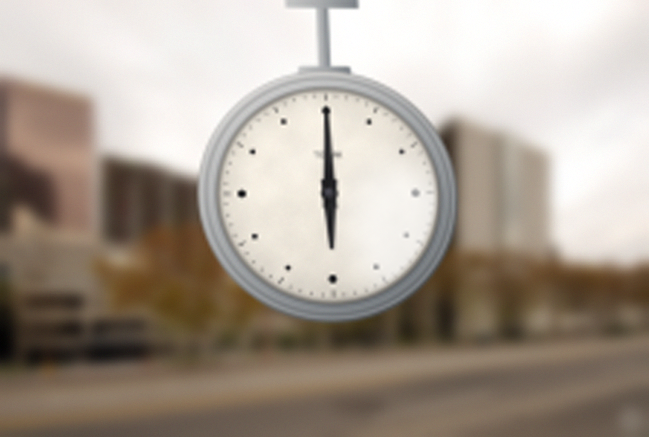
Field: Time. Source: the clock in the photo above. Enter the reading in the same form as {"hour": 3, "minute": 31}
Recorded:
{"hour": 6, "minute": 0}
